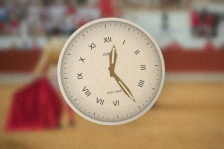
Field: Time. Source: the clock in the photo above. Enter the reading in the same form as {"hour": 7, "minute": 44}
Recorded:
{"hour": 12, "minute": 25}
